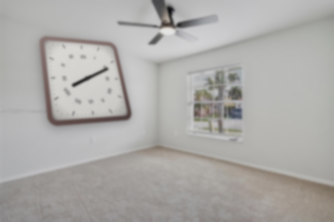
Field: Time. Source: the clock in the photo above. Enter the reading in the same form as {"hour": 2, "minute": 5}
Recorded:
{"hour": 8, "minute": 11}
